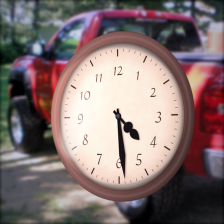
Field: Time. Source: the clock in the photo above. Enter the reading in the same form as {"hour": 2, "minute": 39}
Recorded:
{"hour": 4, "minute": 29}
